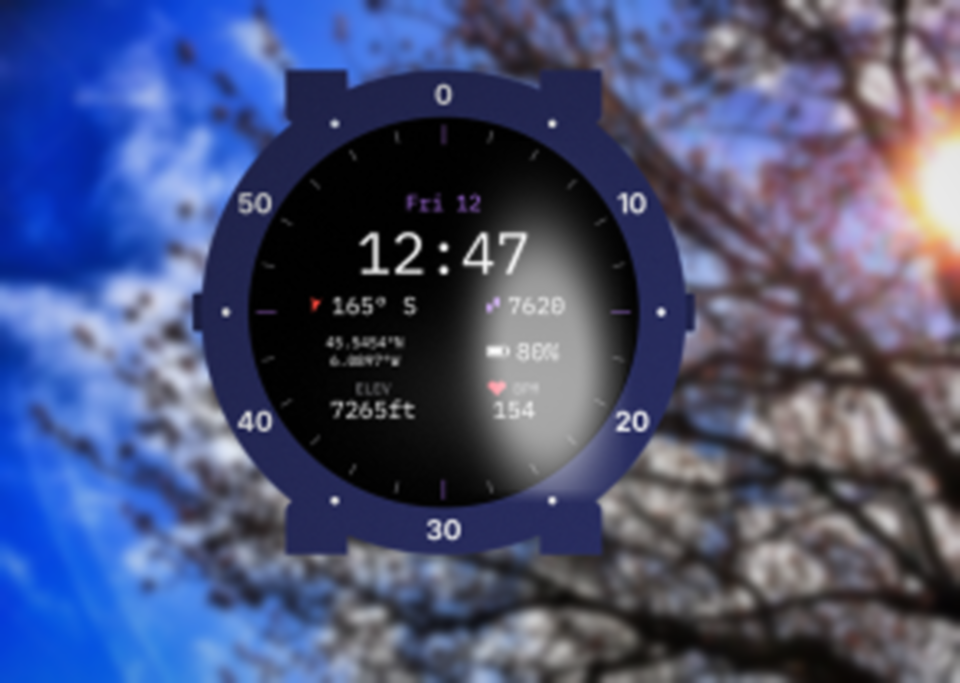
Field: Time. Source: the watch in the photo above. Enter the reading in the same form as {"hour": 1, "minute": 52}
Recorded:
{"hour": 12, "minute": 47}
